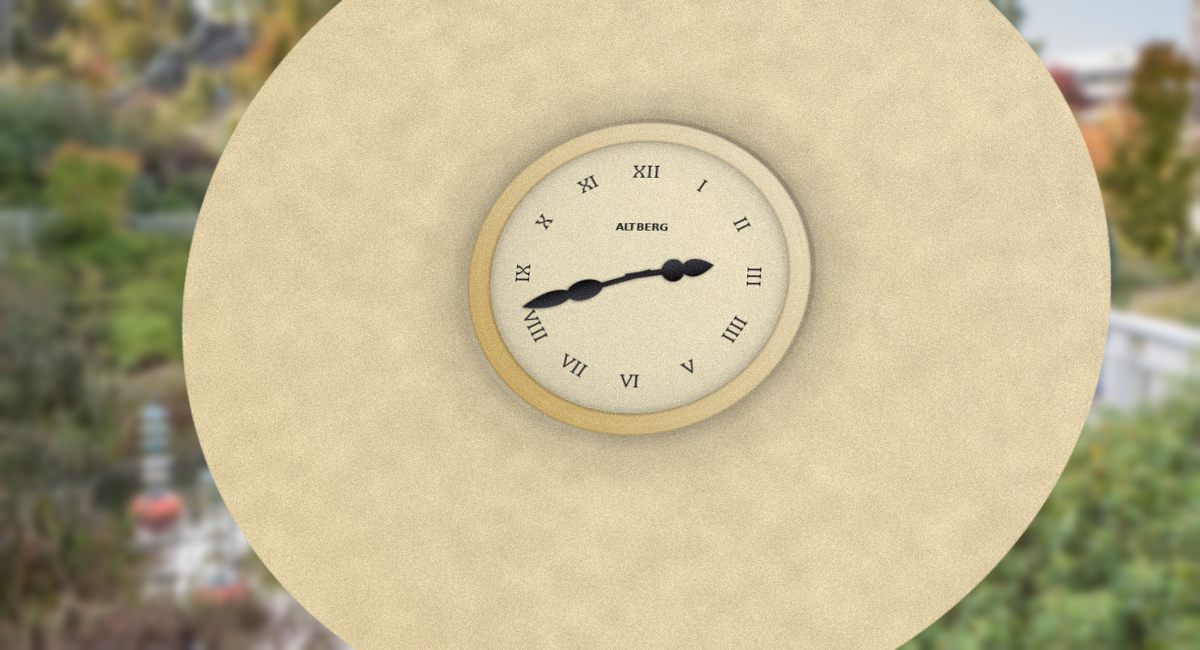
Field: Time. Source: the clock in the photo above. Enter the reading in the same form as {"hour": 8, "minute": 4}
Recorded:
{"hour": 2, "minute": 42}
